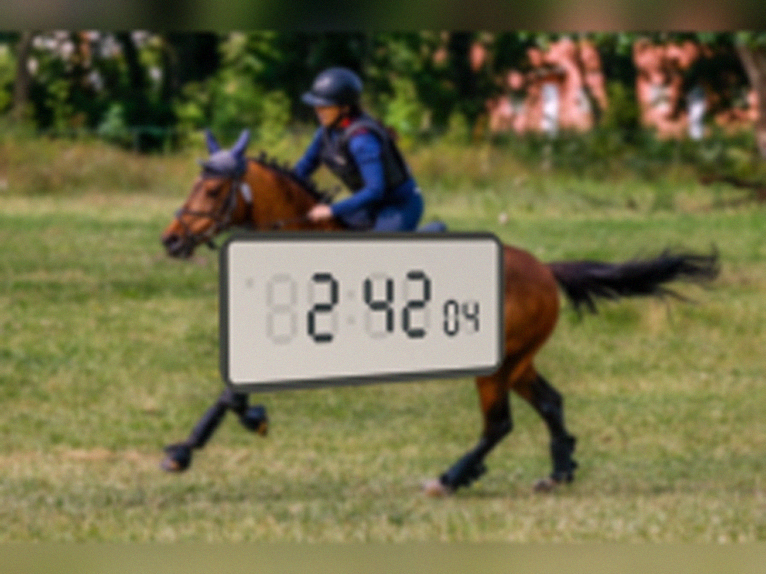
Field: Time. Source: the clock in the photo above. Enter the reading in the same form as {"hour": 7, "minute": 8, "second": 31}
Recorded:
{"hour": 2, "minute": 42, "second": 4}
